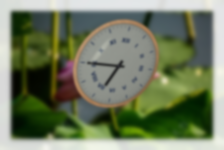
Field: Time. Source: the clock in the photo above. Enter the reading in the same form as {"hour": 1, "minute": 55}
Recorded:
{"hour": 6, "minute": 45}
